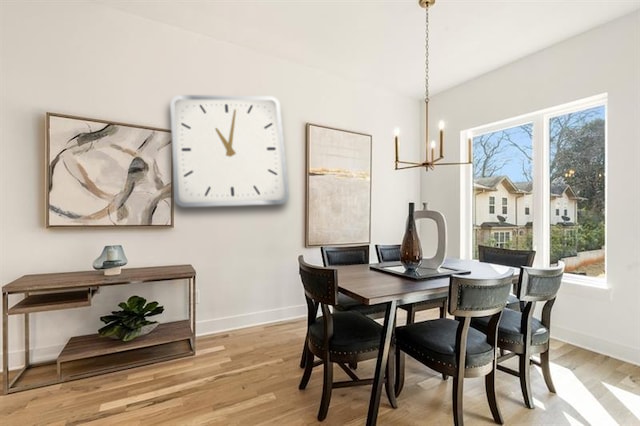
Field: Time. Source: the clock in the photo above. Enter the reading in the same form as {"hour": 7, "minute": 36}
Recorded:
{"hour": 11, "minute": 2}
